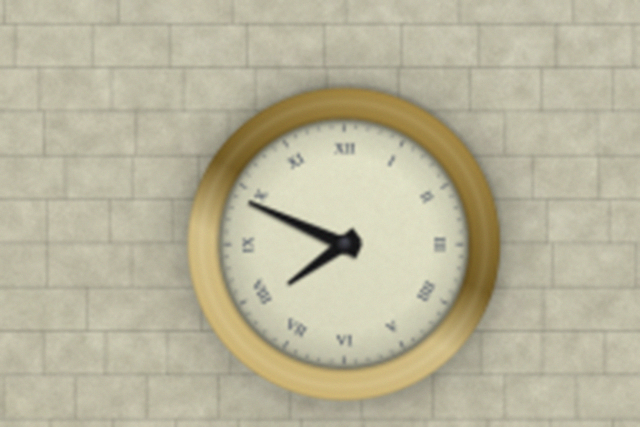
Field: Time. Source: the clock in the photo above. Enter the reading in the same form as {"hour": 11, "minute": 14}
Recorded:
{"hour": 7, "minute": 49}
